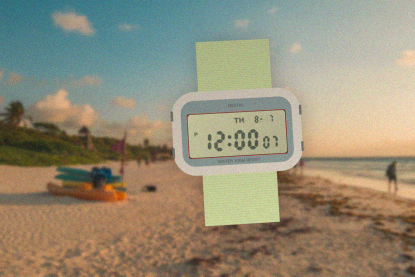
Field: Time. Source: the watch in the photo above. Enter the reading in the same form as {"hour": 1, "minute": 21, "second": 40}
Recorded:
{"hour": 12, "minute": 0, "second": 7}
